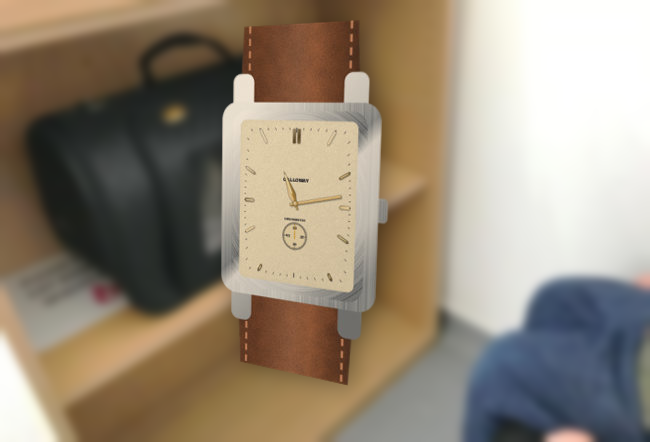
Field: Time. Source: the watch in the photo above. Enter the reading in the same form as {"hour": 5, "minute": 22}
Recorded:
{"hour": 11, "minute": 13}
